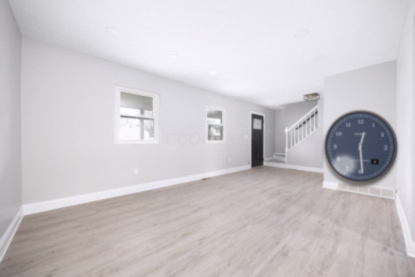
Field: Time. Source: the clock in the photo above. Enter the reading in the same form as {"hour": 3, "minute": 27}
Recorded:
{"hour": 12, "minute": 29}
